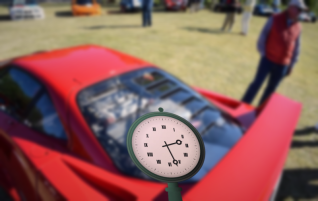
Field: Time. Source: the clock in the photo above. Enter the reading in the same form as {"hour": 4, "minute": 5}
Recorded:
{"hour": 2, "minute": 27}
